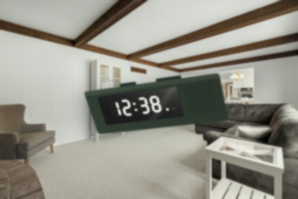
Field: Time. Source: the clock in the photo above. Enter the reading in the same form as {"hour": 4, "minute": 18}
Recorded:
{"hour": 12, "minute": 38}
